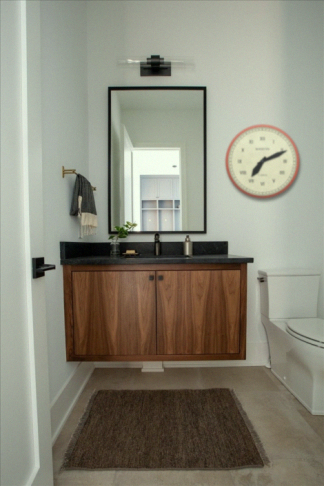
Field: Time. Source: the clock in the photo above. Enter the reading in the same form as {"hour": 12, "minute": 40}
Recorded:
{"hour": 7, "minute": 11}
